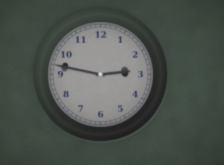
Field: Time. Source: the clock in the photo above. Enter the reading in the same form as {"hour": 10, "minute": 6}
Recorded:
{"hour": 2, "minute": 47}
